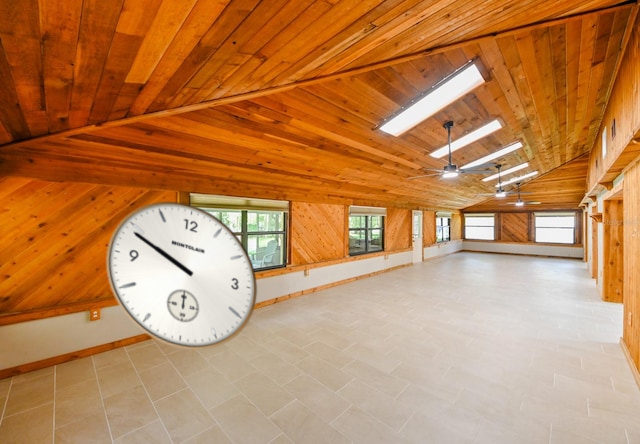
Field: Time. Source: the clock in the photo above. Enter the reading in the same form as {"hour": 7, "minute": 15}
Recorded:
{"hour": 9, "minute": 49}
